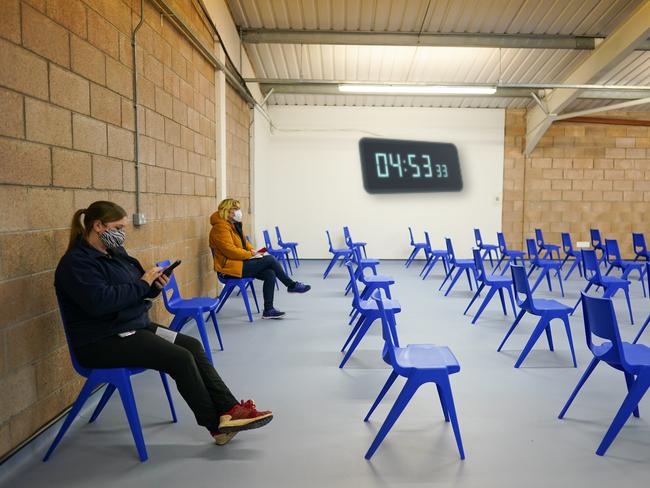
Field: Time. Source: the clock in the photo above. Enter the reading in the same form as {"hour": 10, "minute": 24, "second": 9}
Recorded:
{"hour": 4, "minute": 53, "second": 33}
